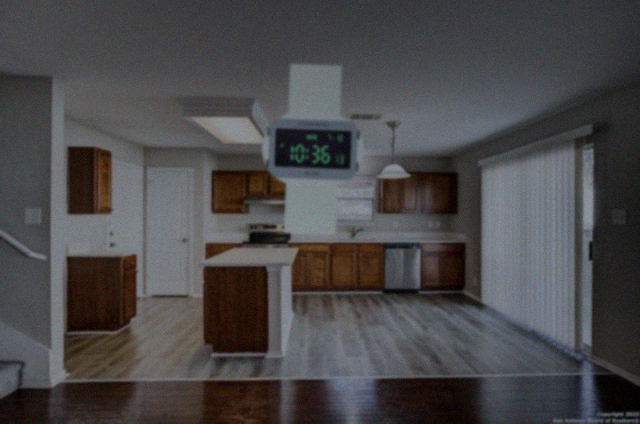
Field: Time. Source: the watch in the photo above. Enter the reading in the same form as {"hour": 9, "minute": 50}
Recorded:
{"hour": 10, "minute": 36}
